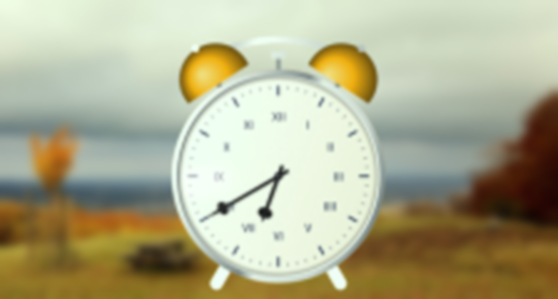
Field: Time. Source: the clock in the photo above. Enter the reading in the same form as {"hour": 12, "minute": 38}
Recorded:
{"hour": 6, "minute": 40}
